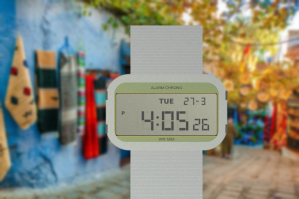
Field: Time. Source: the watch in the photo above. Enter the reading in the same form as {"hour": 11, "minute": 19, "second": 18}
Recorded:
{"hour": 4, "minute": 5, "second": 26}
